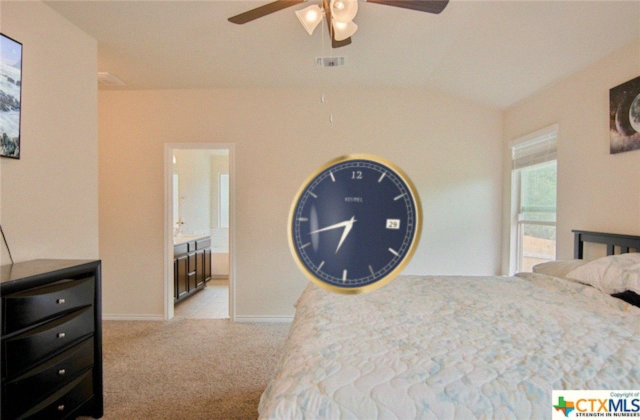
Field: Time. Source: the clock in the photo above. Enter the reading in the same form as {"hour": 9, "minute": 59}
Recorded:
{"hour": 6, "minute": 42}
